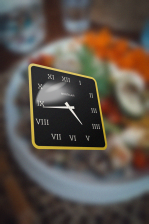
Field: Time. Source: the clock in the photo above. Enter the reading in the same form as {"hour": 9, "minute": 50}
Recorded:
{"hour": 4, "minute": 44}
